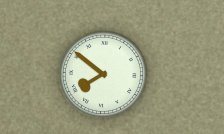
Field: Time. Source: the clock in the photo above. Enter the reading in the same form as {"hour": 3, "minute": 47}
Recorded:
{"hour": 7, "minute": 51}
